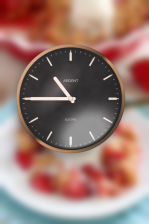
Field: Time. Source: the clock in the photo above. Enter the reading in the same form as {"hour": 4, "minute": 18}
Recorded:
{"hour": 10, "minute": 45}
